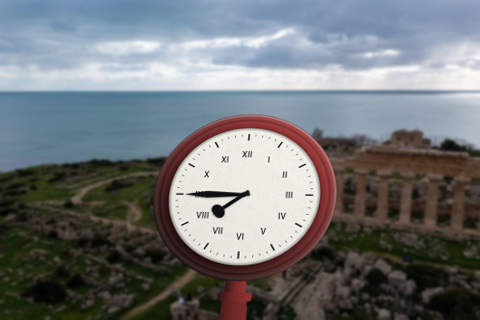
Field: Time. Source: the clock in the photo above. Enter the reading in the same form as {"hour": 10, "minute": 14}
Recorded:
{"hour": 7, "minute": 45}
